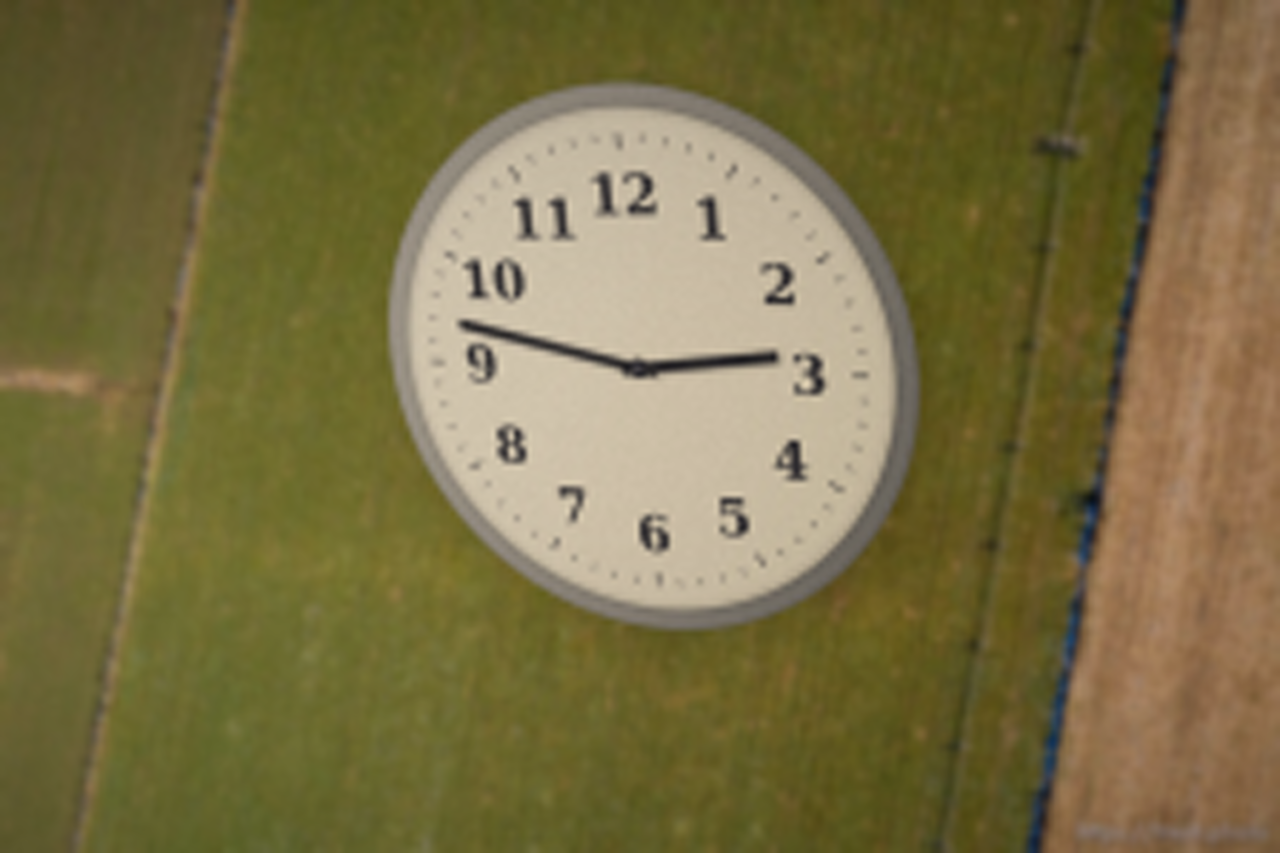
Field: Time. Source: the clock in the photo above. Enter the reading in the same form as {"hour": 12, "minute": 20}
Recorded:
{"hour": 2, "minute": 47}
